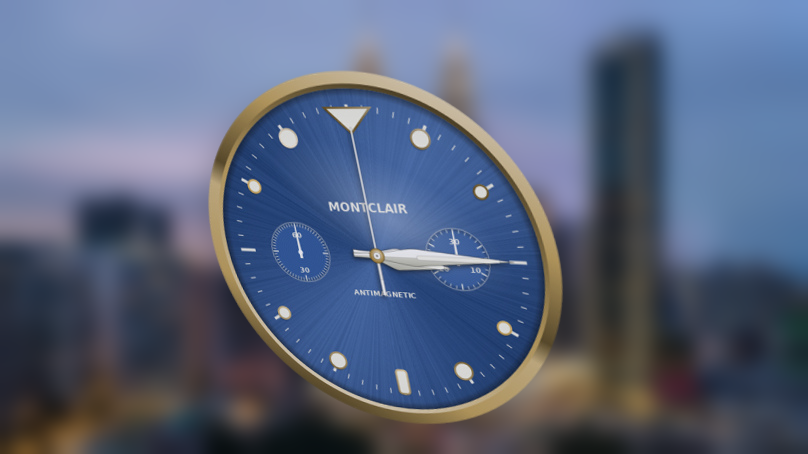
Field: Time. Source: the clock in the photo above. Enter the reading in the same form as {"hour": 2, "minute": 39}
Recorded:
{"hour": 3, "minute": 15}
